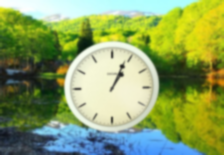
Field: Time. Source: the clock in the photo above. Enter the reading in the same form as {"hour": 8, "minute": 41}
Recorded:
{"hour": 1, "minute": 4}
